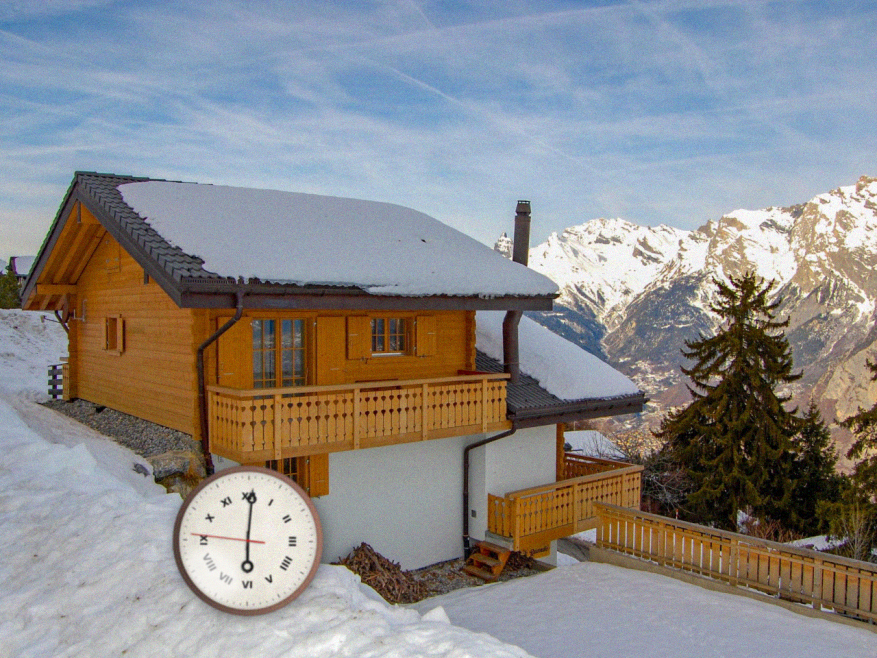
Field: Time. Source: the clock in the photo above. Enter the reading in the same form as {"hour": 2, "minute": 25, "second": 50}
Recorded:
{"hour": 6, "minute": 0, "second": 46}
